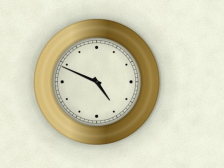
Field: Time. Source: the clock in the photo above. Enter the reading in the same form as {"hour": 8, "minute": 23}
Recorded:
{"hour": 4, "minute": 49}
